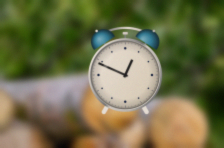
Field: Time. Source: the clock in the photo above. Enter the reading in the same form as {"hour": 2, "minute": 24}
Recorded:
{"hour": 12, "minute": 49}
